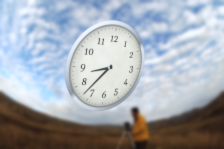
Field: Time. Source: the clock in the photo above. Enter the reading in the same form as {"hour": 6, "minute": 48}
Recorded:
{"hour": 8, "minute": 37}
